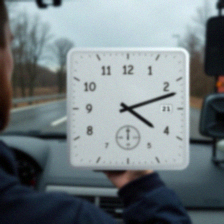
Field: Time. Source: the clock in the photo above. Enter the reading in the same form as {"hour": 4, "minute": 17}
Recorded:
{"hour": 4, "minute": 12}
